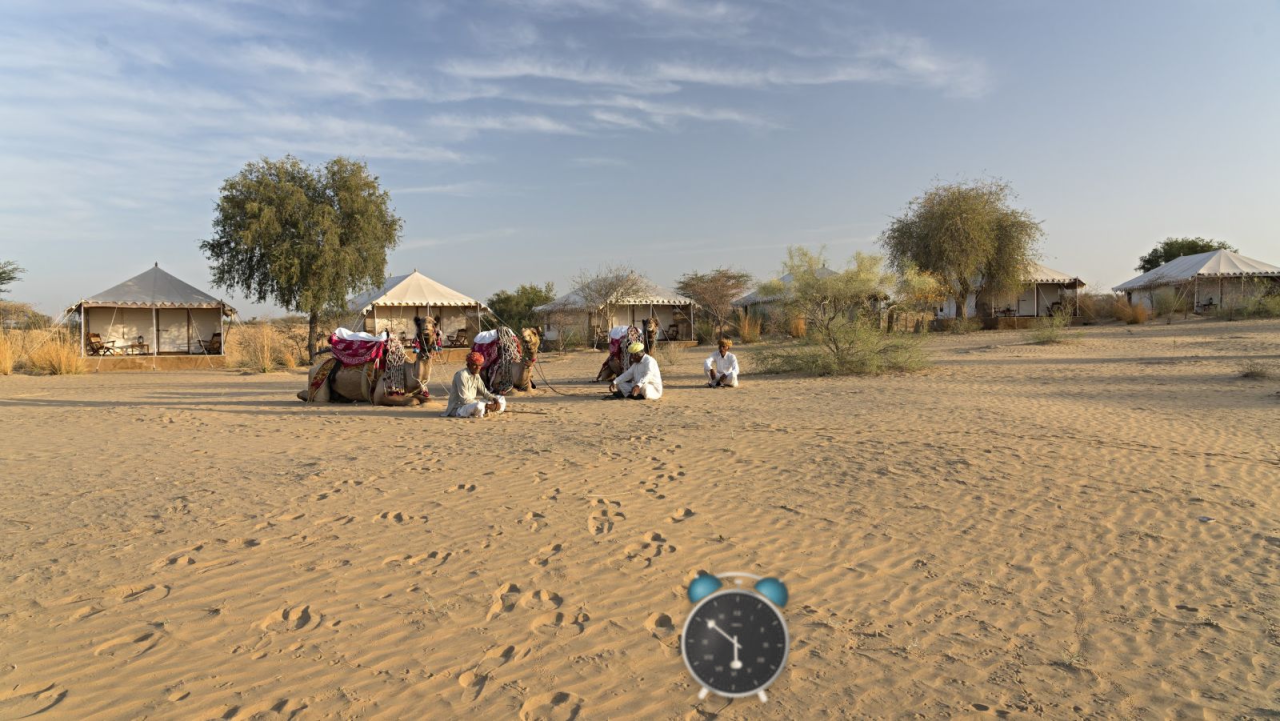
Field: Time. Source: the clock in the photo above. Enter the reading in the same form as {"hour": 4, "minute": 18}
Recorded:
{"hour": 5, "minute": 51}
